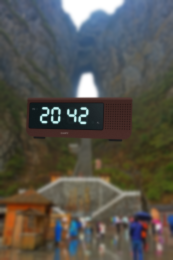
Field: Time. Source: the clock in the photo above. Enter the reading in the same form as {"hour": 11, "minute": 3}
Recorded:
{"hour": 20, "minute": 42}
